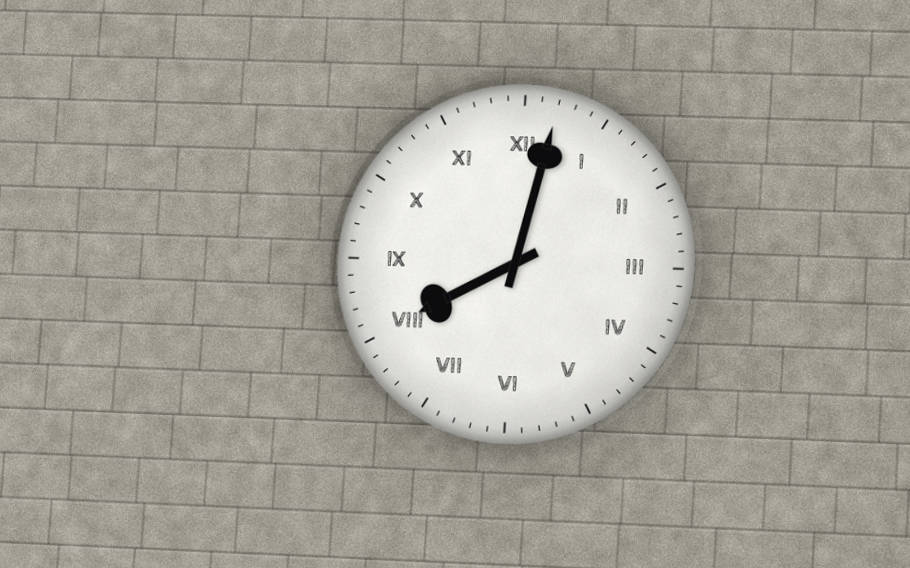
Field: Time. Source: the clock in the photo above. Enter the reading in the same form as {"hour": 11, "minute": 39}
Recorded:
{"hour": 8, "minute": 2}
